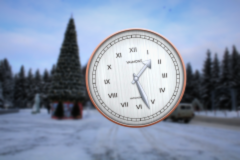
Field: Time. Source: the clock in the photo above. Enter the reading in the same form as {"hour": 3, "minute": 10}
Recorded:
{"hour": 1, "minute": 27}
